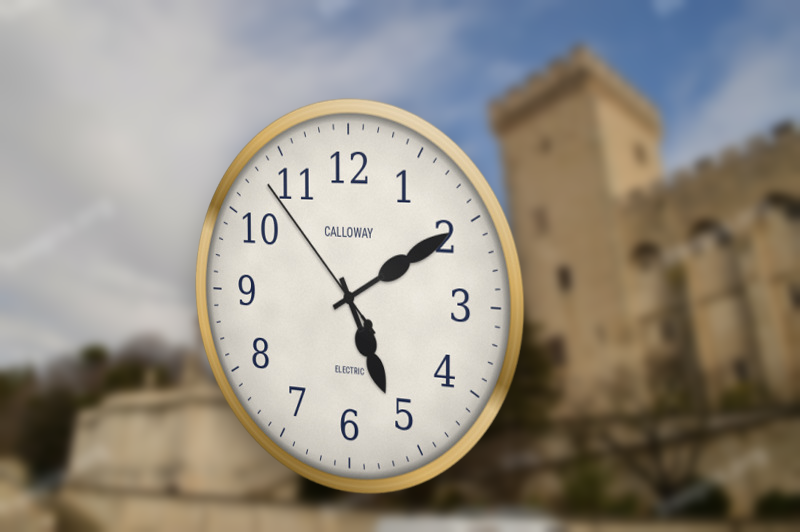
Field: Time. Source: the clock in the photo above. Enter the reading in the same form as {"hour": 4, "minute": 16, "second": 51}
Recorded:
{"hour": 5, "minute": 9, "second": 53}
